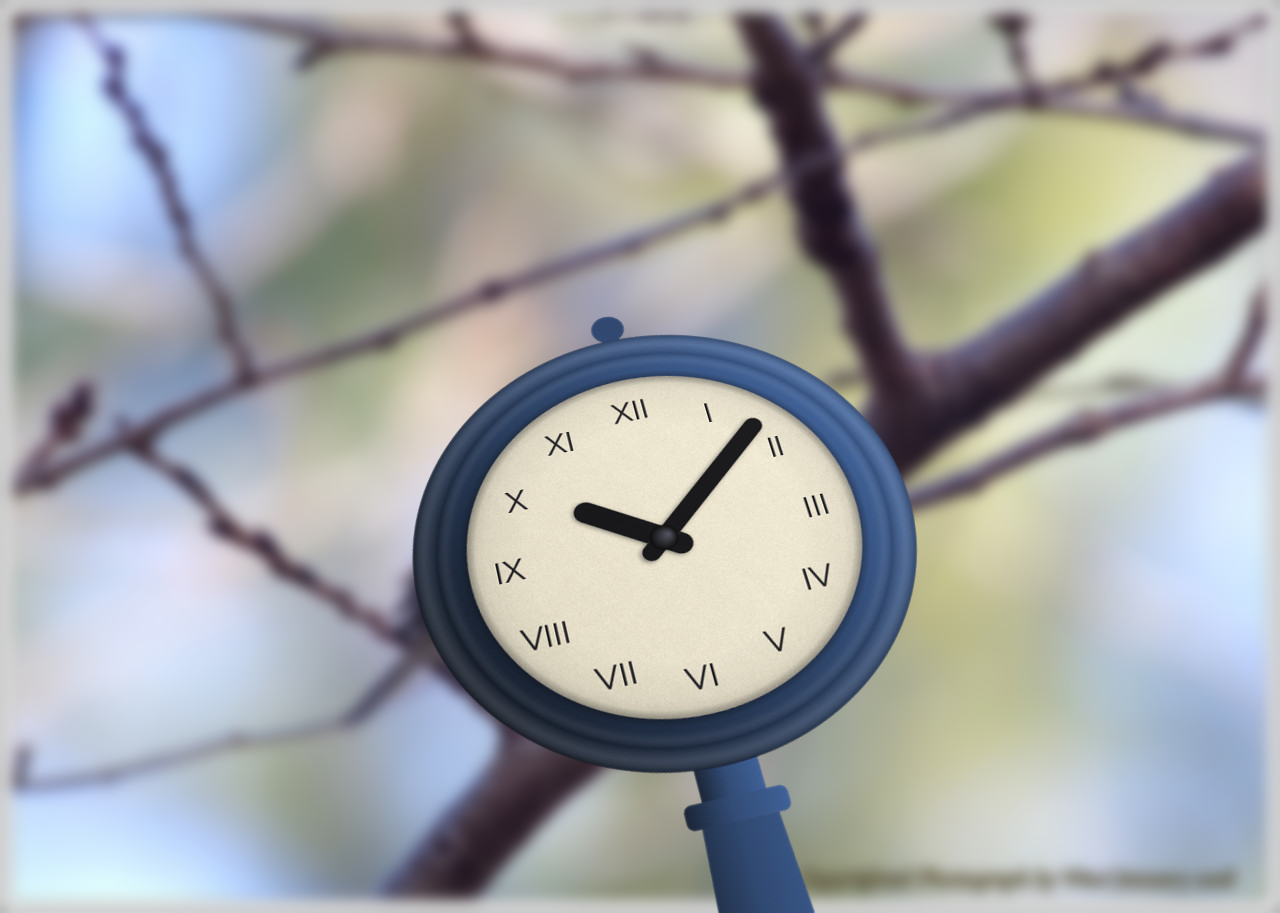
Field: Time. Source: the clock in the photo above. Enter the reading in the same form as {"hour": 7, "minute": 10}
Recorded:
{"hour": 10, "minute": 8}
